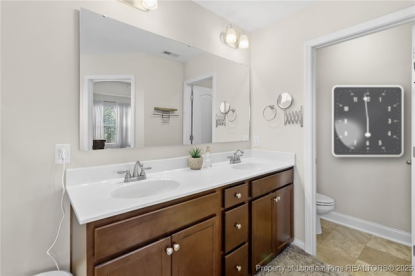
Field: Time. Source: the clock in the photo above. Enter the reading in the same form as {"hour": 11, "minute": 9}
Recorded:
{"hour": 5, "minute": 59}
